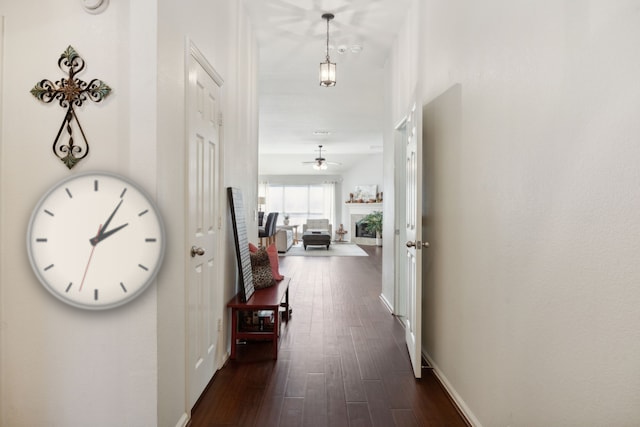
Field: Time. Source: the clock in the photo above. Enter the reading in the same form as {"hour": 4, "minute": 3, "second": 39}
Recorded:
{"hour": 2, "minute": 5, "second": 33}
